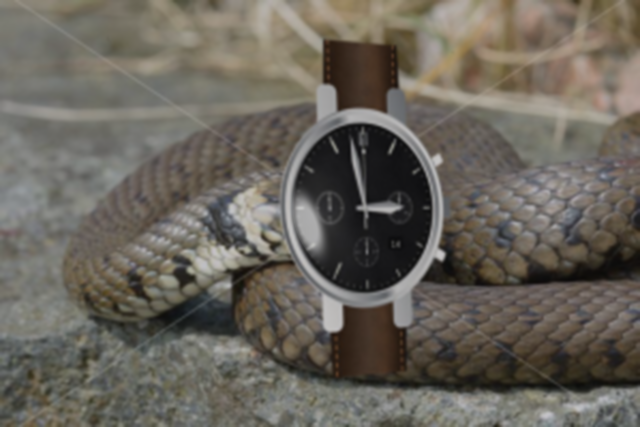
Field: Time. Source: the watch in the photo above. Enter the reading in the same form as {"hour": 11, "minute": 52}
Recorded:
{"hour": 2, "minute": 58}
